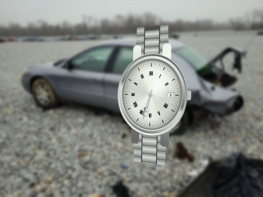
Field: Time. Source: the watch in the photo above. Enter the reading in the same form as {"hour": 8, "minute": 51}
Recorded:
{"hour": 6, "minute": 33}
